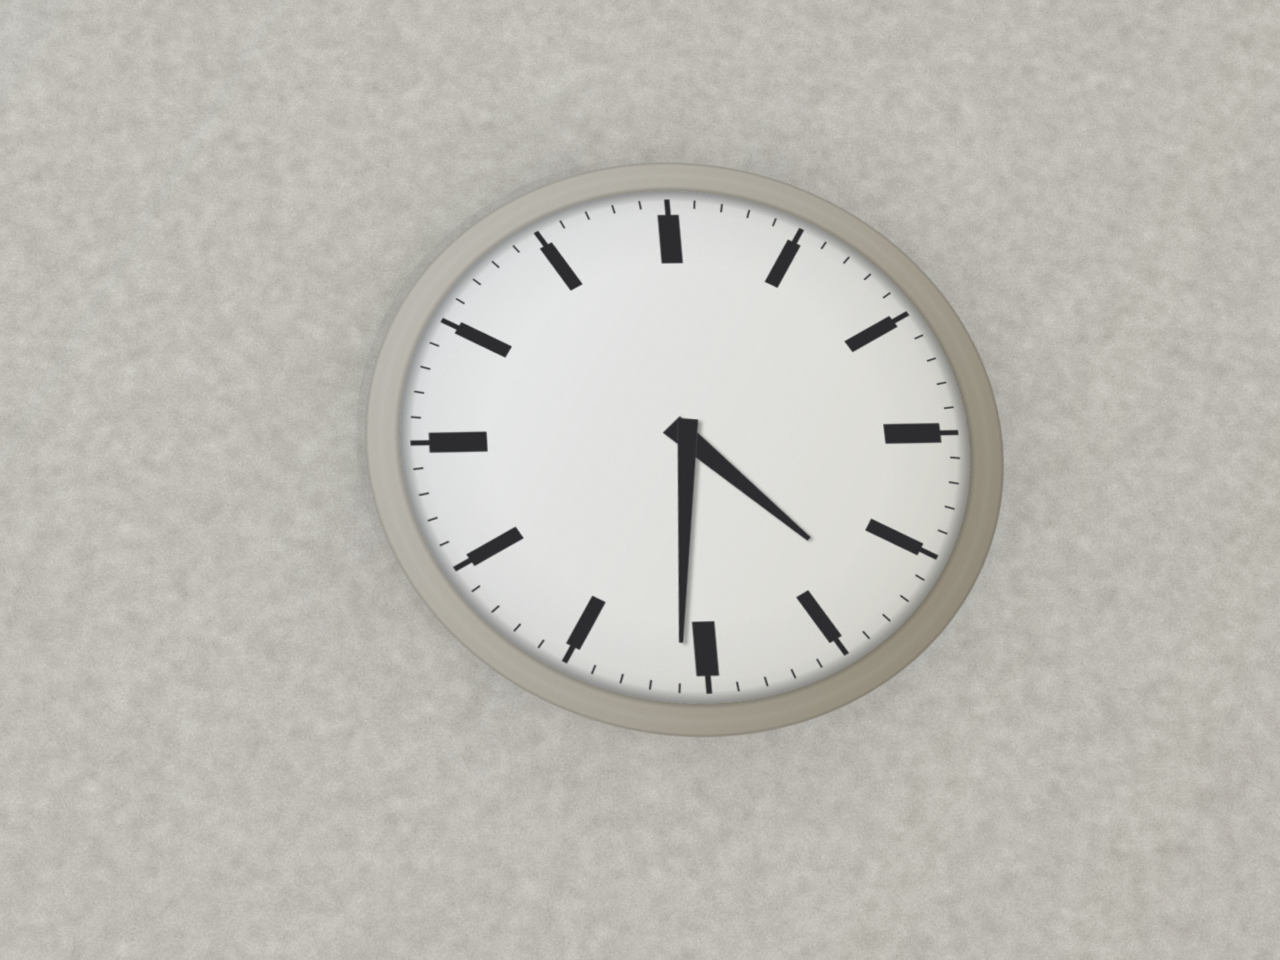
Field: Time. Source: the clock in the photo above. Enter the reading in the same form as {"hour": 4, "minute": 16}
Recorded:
{"hour": 4, "minute": 31}
